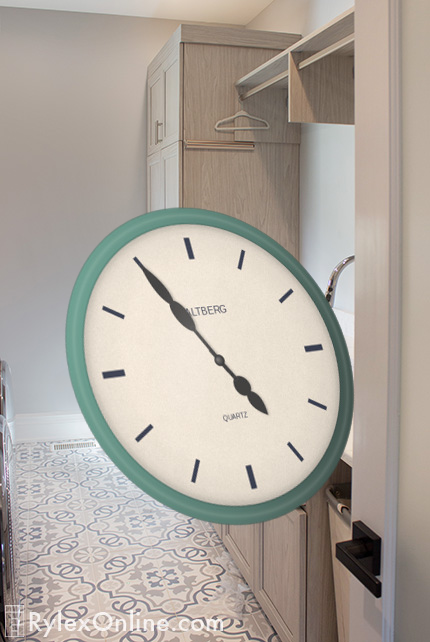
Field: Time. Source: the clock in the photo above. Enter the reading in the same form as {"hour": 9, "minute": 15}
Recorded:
{"hour": 4, "minute": 55}
